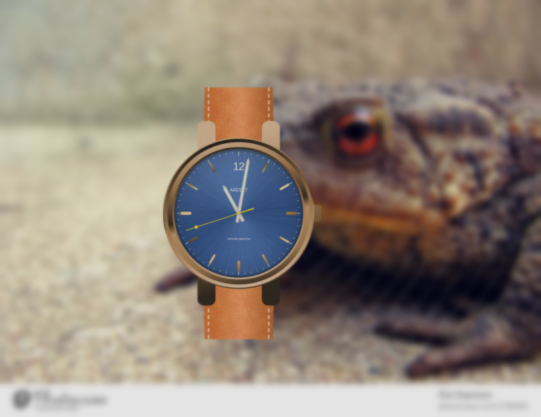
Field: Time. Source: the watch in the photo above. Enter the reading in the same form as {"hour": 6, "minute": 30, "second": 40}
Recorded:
{"hour": 11, "minute": 1, "second": 42}
